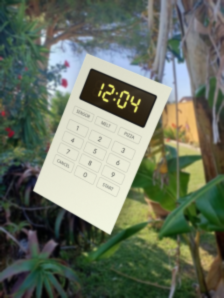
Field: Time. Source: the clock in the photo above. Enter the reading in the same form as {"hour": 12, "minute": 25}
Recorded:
{"hour": 12, "minute": 4}
